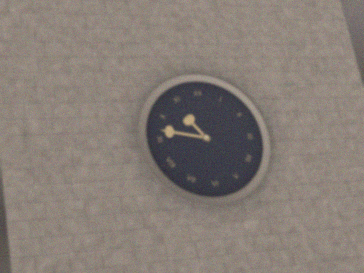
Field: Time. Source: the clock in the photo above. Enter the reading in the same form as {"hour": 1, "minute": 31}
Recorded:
{"hour": 10, "minute": 47}
